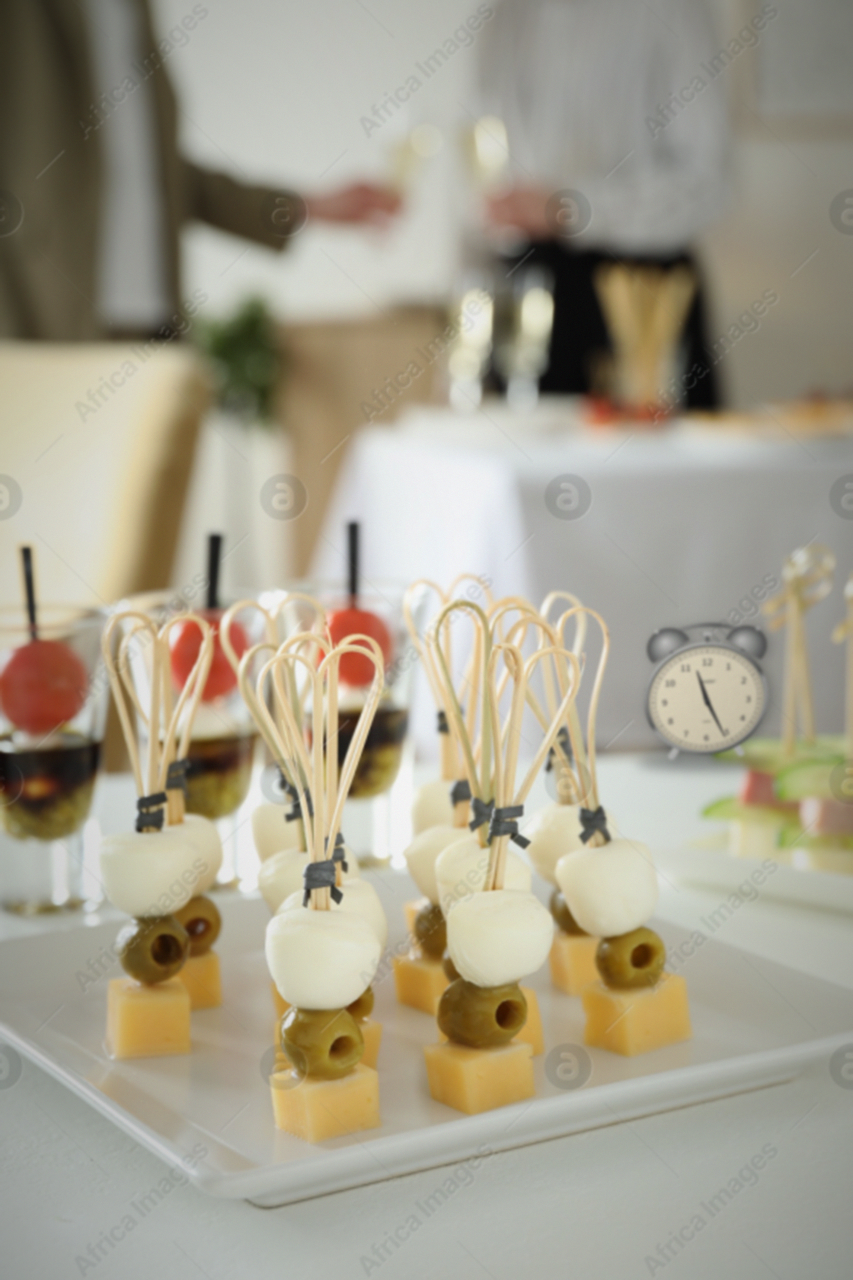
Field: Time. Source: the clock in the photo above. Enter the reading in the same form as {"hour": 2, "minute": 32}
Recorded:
{"hour": 11, "minute": 26}
